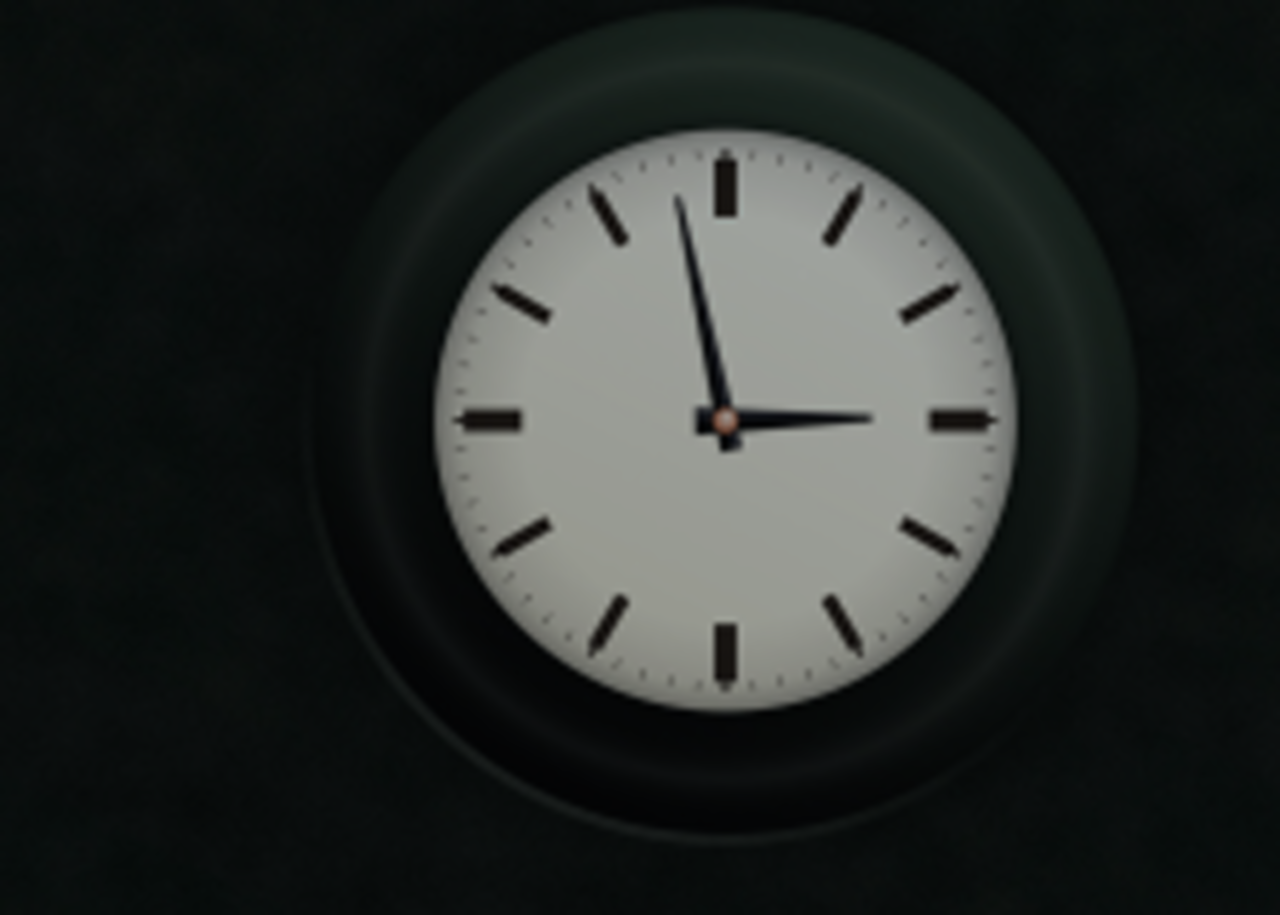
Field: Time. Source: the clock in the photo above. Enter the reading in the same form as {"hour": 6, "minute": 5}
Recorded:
{"hour": 2, "minute": 58}
